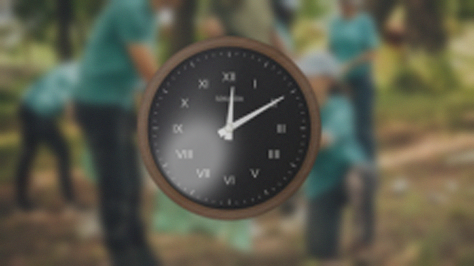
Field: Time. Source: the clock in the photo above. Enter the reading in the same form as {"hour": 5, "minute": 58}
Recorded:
{"hour": 12, "minute": 10}
